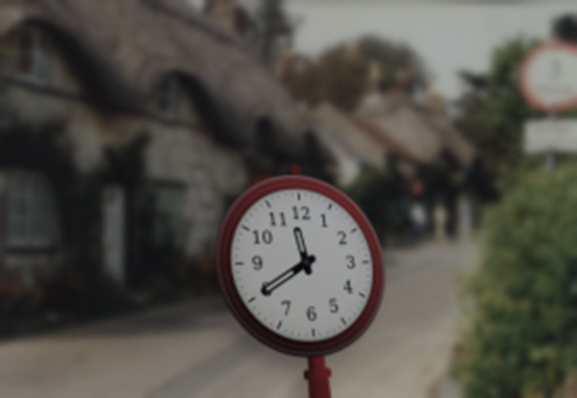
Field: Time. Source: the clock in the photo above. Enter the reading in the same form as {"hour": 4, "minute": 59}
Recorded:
{"hour": 11, "minute": 40}
